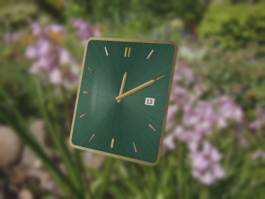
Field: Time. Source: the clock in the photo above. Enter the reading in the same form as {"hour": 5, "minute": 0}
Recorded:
{"hour": 12, "minute": 10}
